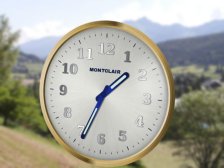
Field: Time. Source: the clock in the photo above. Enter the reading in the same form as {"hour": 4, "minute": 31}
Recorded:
{"hour": 1, "minute": 34}
